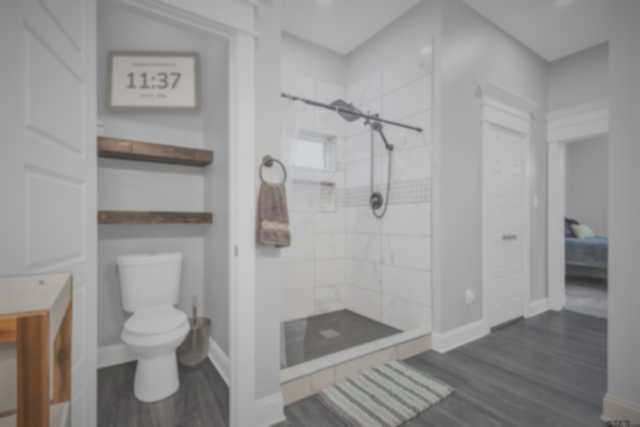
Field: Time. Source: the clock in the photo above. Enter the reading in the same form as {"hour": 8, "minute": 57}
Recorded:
{"hour": 11, "minute": 37}
